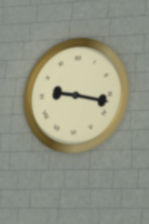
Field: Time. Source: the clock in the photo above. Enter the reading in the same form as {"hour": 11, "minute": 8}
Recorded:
{"hour": 9, "minute": 17}
